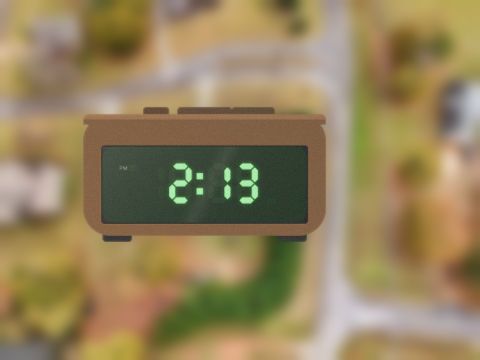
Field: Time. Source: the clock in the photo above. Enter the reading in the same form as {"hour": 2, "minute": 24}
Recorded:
{"hour": 2, "minute": 13}
